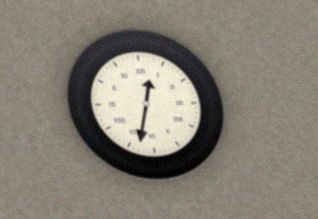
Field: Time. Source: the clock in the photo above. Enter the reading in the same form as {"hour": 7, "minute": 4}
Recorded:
{"hour": 12, "minute": 33}
